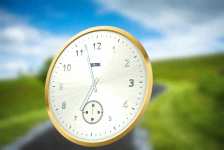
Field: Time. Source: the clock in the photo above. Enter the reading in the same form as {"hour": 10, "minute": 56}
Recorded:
{"hour": 6, "minute": 57}
